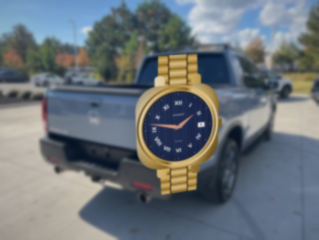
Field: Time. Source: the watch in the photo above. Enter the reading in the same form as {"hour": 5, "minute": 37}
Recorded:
{"hour": 1, "minute": 47}
